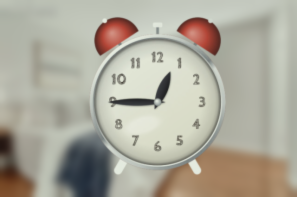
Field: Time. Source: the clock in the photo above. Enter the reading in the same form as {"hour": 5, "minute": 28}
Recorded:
{"hour": 12, "minute": 45}
